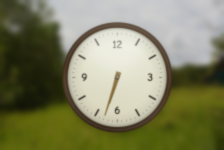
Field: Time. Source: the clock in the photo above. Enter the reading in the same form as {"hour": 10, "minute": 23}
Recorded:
{"hour": 6, "minute": 33}
